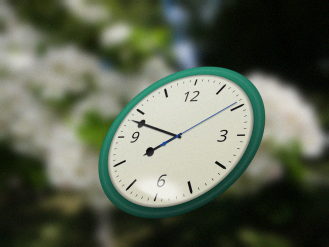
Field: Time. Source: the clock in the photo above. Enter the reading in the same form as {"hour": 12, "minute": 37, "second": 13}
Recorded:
{"hour": 7, "minute": 48, "second": 9}
